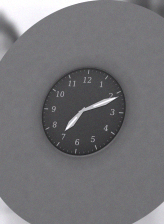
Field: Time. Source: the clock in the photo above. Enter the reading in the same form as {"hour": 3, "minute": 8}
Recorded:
{"hour": 7, "minute": 11}
